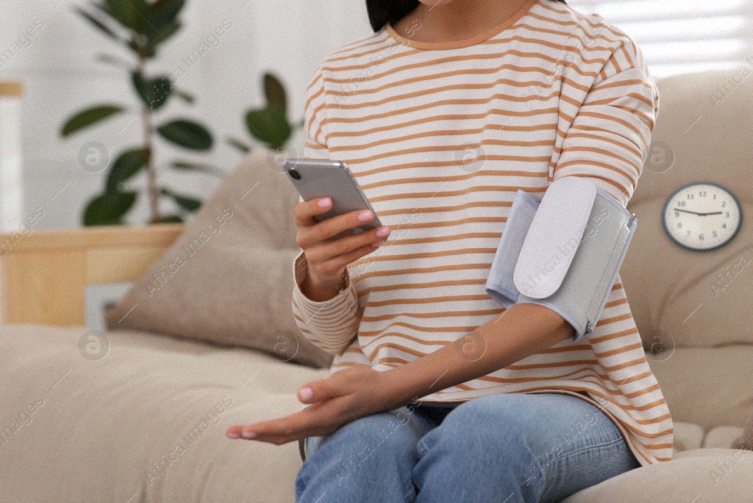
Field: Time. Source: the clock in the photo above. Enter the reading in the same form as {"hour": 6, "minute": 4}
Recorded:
{"hour": 2, "minute": 47}
